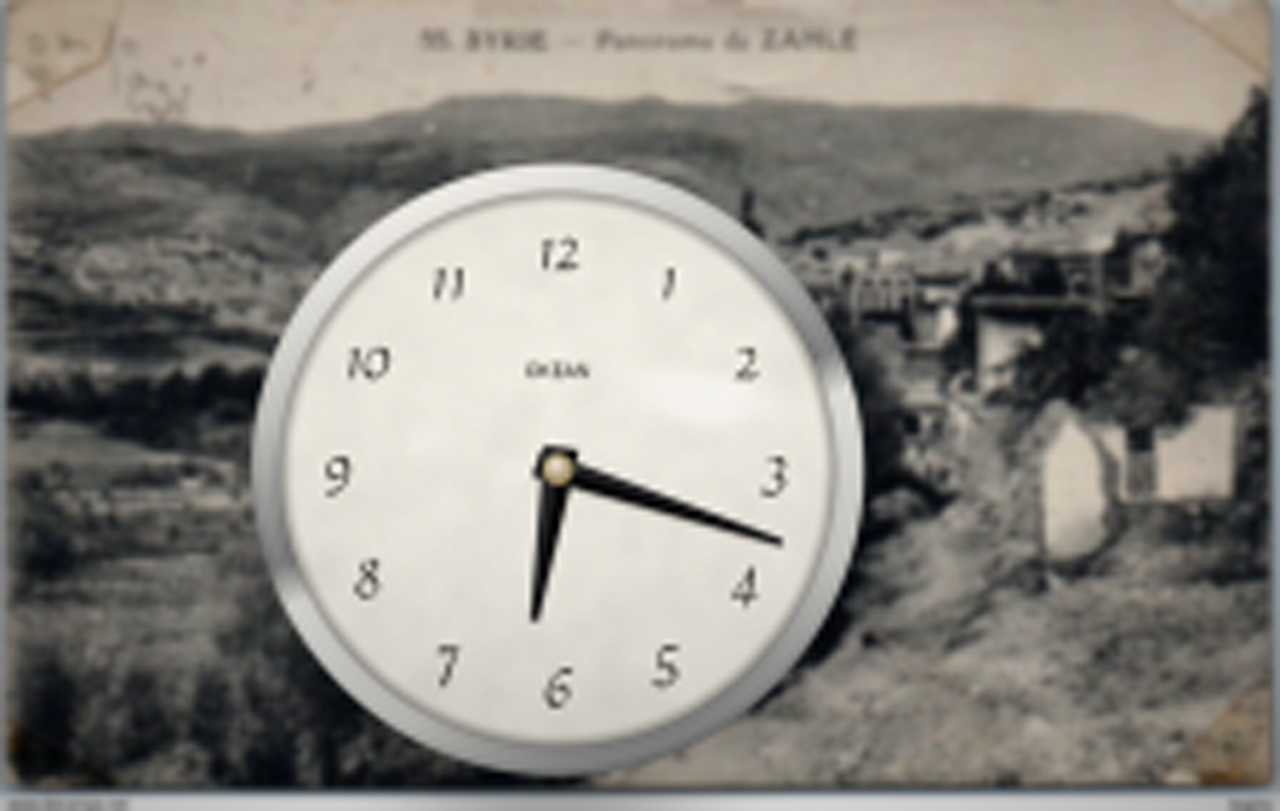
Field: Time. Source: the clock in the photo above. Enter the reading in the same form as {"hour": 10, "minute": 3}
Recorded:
{"hour": 6, "minute": 18}
